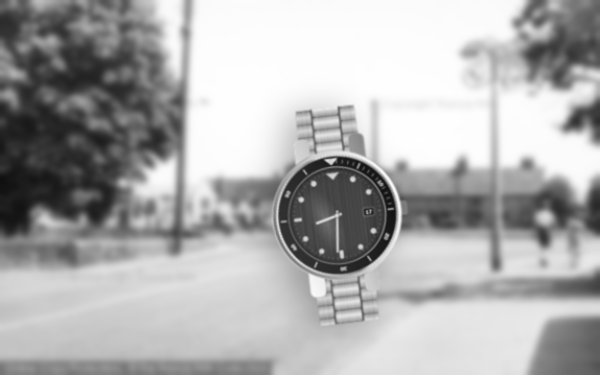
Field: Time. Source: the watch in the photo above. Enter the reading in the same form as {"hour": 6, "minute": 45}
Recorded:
{"hour": 8, "minute": 31}
